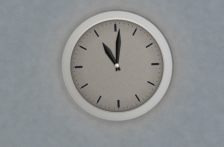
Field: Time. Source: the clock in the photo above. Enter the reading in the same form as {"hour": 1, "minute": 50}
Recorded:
{"hour": 11, "minute": 1}
